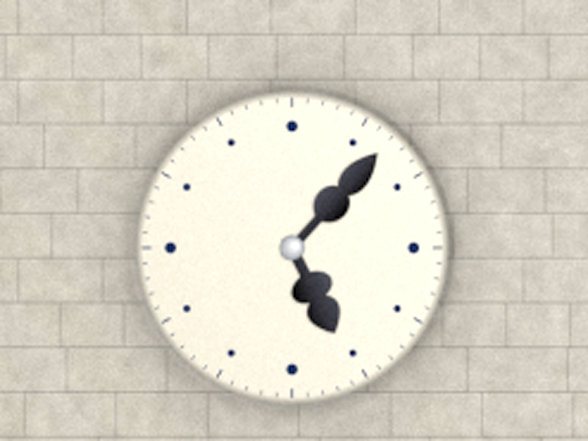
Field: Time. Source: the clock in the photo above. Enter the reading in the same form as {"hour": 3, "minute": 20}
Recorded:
{"hour": 5, "minute": 7}
